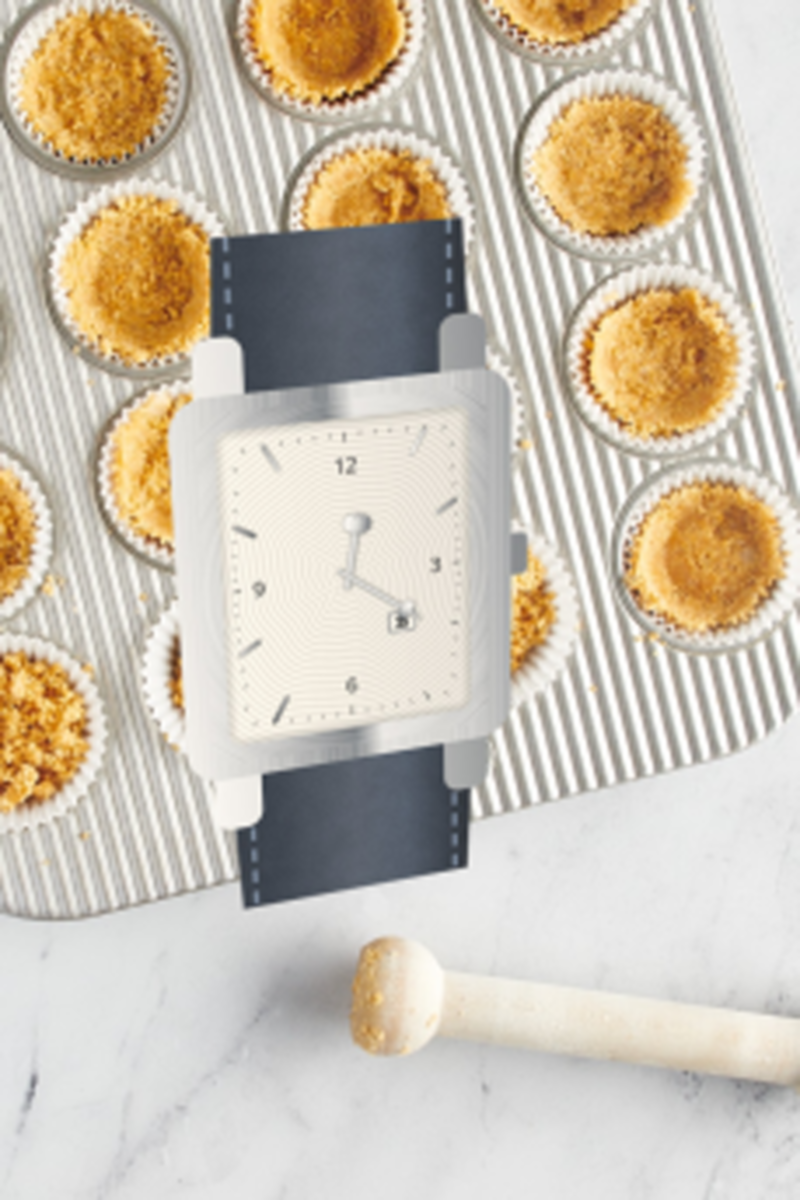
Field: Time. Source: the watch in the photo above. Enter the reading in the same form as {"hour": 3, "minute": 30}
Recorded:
{"hour": 12, "minute": 21}
